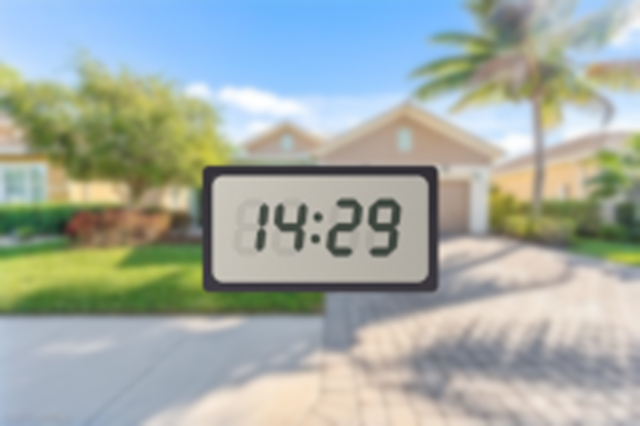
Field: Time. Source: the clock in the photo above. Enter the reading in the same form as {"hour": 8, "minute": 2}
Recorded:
{"hour": 14, "minute": 29}
